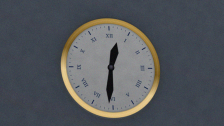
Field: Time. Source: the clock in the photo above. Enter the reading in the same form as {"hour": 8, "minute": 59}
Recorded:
{"hour": 12, "minute": 31}
